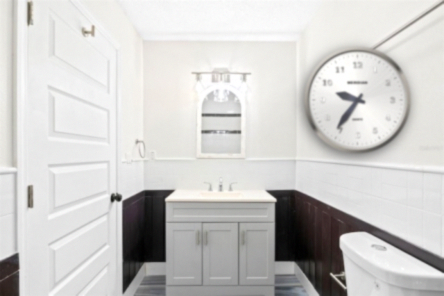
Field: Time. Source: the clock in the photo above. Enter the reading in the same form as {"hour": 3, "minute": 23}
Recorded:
{"hour": 9, "minute": 36}
